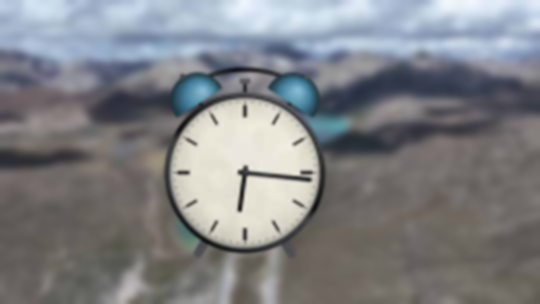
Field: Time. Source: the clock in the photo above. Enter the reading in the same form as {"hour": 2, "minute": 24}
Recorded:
{"hour": 6, "minute": 16}
